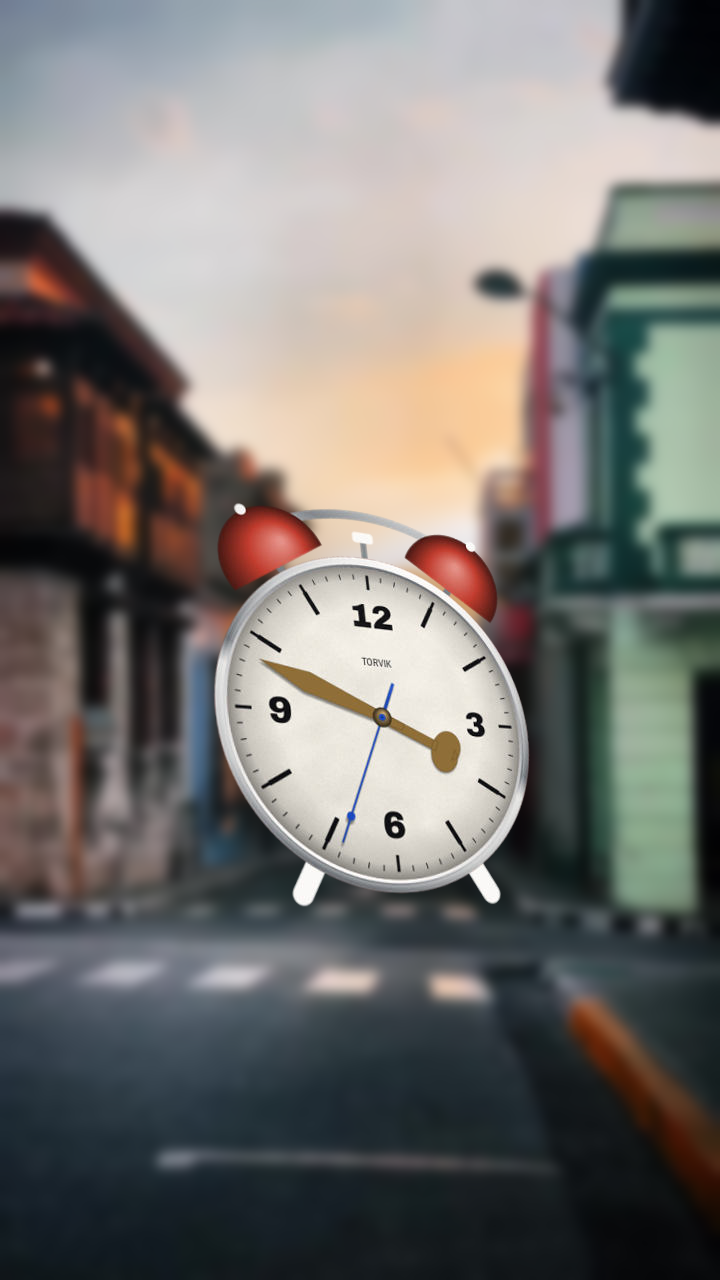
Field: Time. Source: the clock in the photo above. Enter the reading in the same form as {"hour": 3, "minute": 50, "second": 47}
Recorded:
{"hour": 3, "minute": 48, "second": 34}
